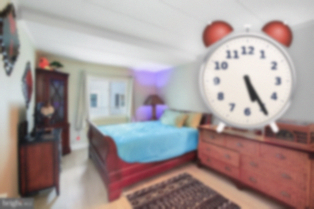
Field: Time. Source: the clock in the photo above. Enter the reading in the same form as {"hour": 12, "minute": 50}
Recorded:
{"hour": 5, "minute": 25}
